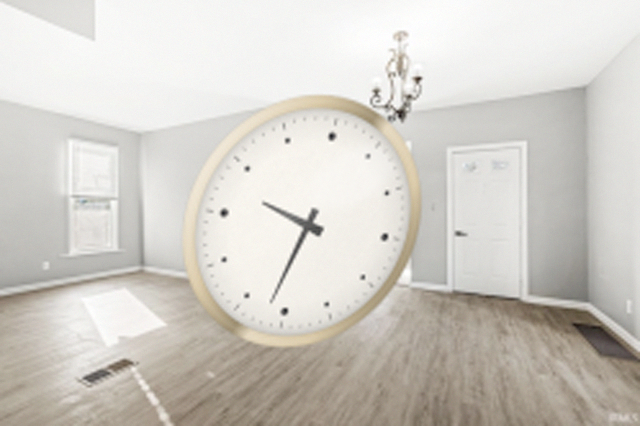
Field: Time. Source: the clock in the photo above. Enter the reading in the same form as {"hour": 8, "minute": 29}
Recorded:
{"hour": 9, "minute": 32}
